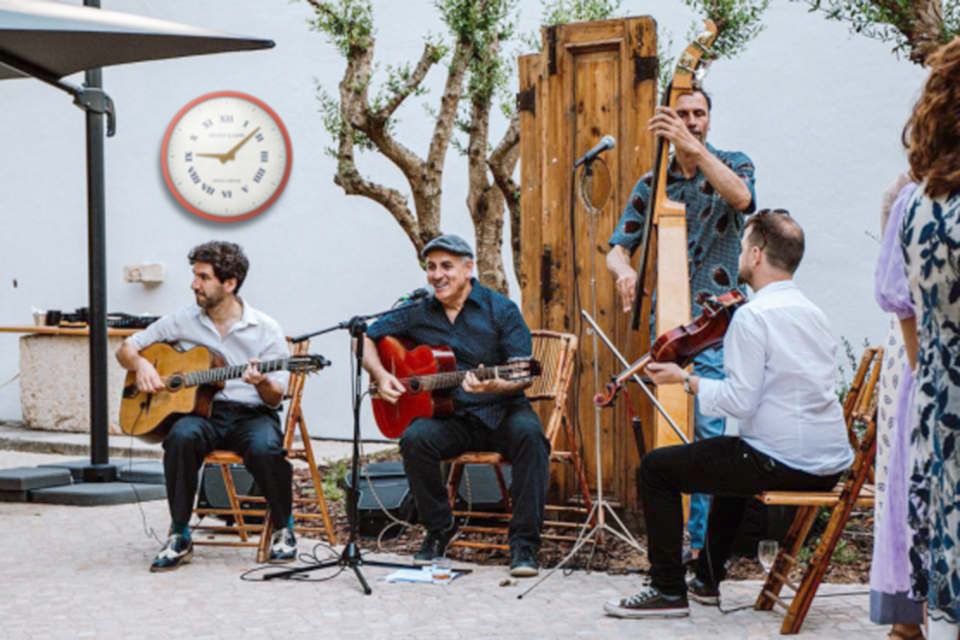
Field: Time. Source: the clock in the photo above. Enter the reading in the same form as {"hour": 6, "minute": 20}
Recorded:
{"hour": 9, "minute": 8}
